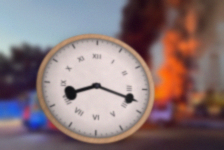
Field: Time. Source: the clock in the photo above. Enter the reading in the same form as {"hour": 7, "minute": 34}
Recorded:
{"hour": 8, "minute": 18}
